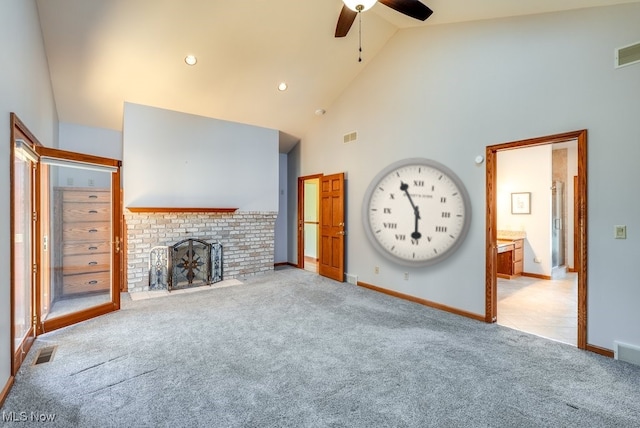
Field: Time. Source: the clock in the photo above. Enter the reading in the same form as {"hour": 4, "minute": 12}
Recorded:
{"hour": 5, "minute": 55}
